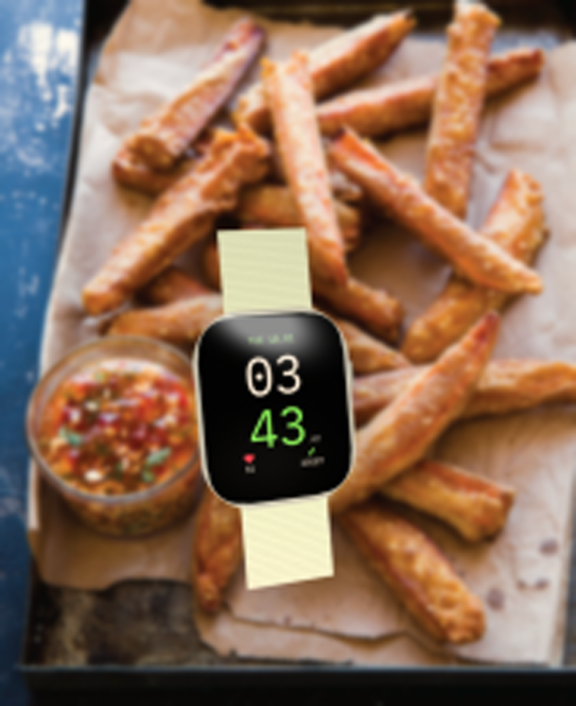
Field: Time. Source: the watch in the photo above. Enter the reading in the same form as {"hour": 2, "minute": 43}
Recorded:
{"hour": 3, "minute": 43}
